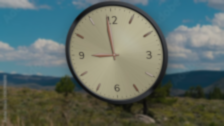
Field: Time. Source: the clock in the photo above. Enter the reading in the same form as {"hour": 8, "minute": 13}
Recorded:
{"hour": 8, "minute": 59}
